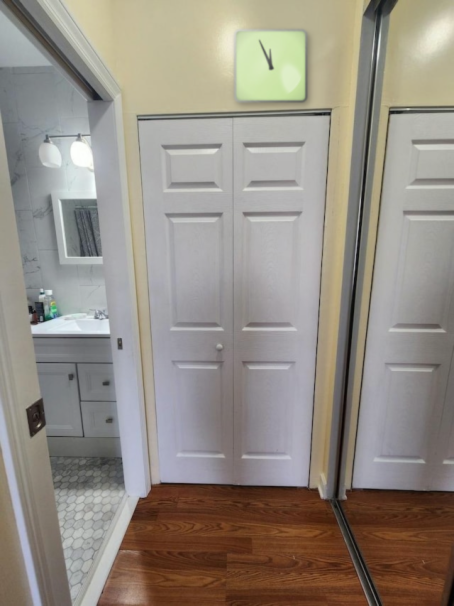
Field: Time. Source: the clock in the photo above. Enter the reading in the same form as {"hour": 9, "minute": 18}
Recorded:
{"hour": 11, "minute": 56}
